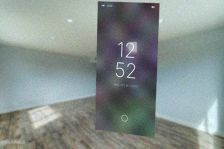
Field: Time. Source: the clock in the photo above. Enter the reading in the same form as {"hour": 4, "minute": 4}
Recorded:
{"hour": 12, "minute": 52}
